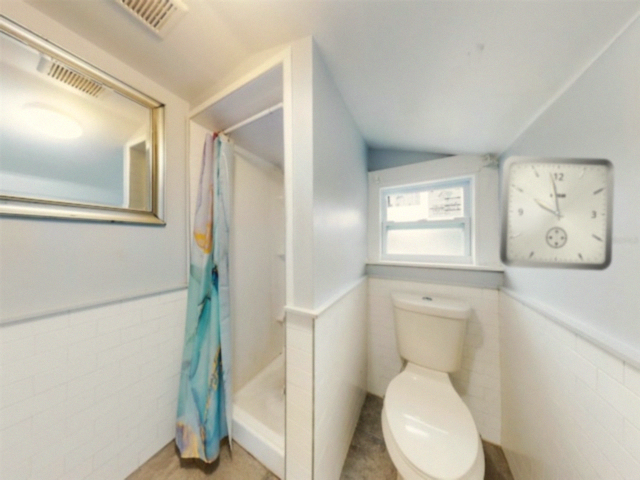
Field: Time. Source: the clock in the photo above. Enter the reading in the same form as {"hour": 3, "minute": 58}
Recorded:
{"hour": 9, "minute": 58}
